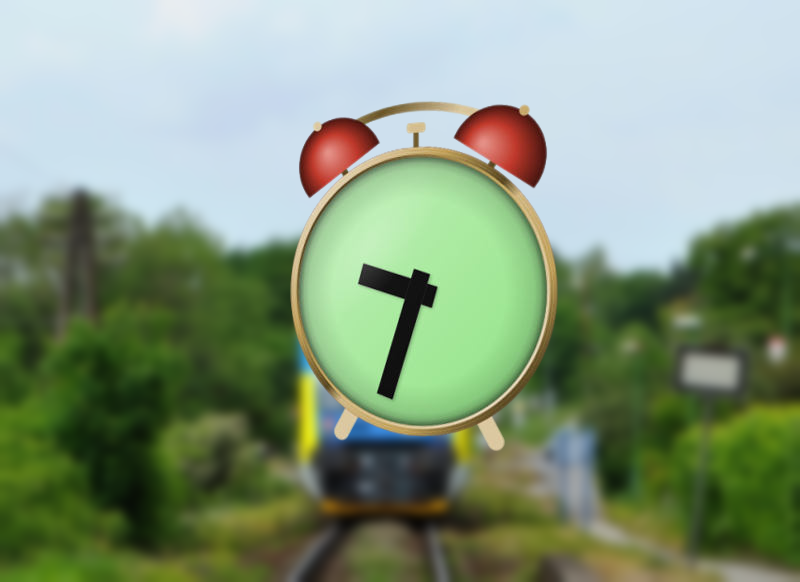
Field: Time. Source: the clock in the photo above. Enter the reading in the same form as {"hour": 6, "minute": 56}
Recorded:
{"hour": 9, "minute": 33}
